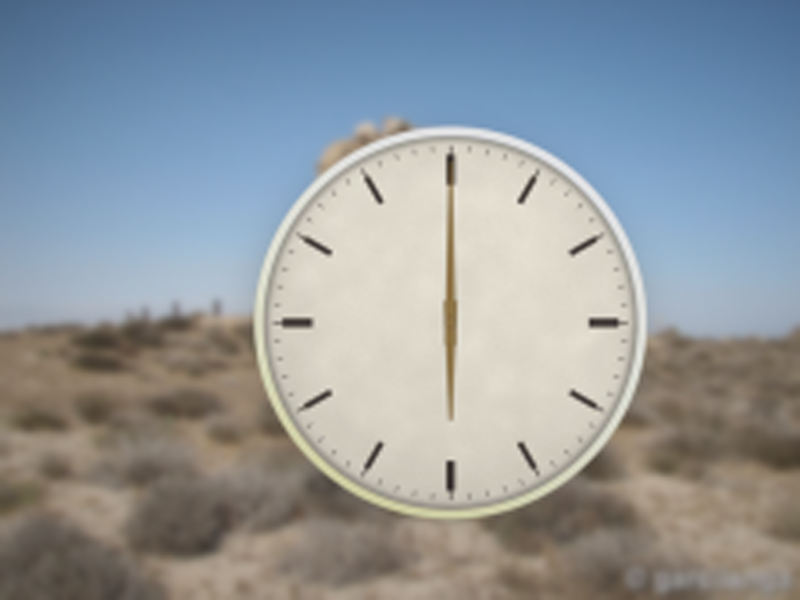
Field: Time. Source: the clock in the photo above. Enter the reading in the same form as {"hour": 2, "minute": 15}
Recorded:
{"hour": 6, "minute": 0}
